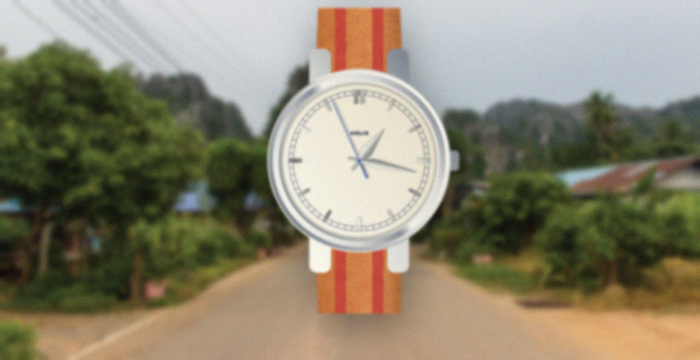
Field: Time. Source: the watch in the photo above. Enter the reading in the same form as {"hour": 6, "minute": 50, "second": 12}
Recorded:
{"hour": 1, "minute": 16, "second": 56}
